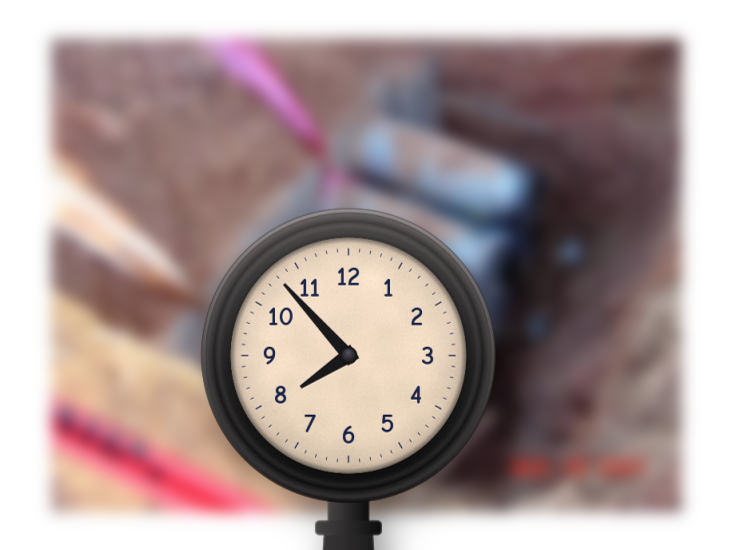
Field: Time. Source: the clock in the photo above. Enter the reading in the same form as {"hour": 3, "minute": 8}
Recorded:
{"hour": 7, "minute": 53}
